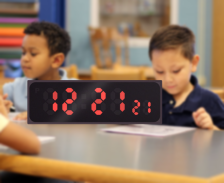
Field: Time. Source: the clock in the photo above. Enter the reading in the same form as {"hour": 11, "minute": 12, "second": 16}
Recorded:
{"hour": 12, "minute": 21, "second": 21}
